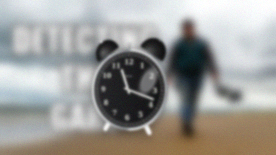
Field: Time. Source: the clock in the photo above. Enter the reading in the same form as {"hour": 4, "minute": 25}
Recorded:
{"hour": 11, "minute": 18}
